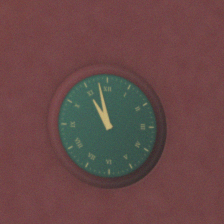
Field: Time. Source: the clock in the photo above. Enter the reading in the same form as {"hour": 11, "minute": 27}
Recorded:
{"hour": 10, "minute": 58}
